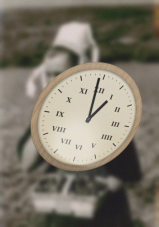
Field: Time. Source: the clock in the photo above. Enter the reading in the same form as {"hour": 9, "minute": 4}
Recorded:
{"hour": 12, "minute": 59}
